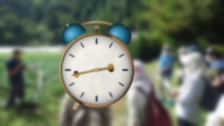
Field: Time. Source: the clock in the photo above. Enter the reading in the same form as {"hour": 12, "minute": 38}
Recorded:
{"hour": 2, "minute": 43}
